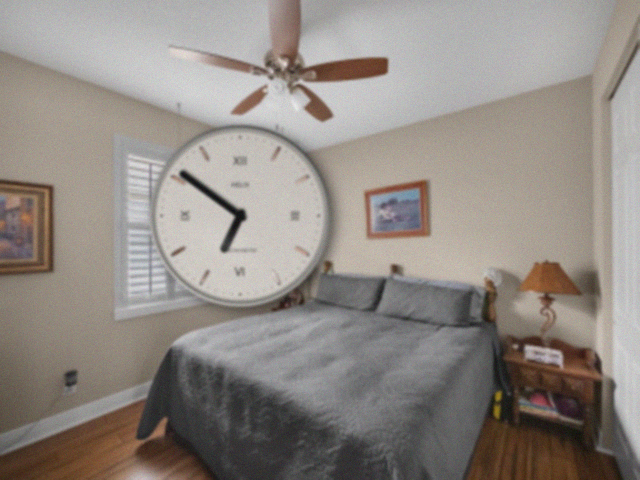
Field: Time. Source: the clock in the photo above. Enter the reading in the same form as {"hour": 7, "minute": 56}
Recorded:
{"hour": 6, "minute": 51}
